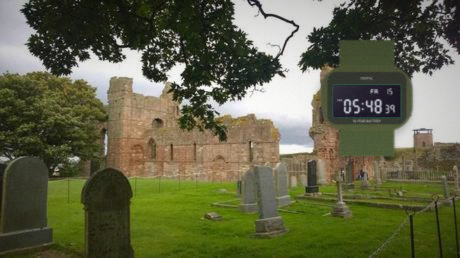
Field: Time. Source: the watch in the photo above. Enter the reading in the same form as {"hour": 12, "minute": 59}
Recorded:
{"hour": 5, "minute": 48}
